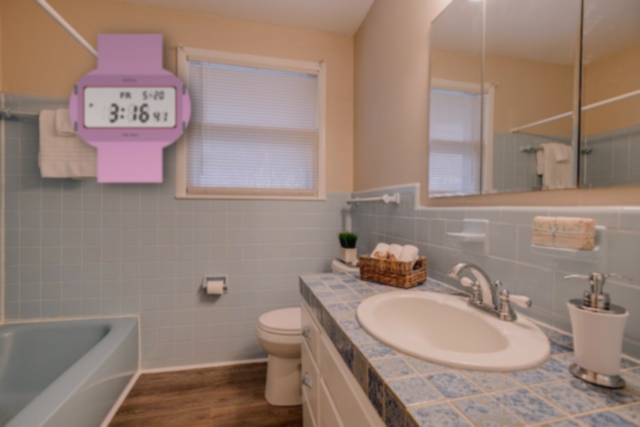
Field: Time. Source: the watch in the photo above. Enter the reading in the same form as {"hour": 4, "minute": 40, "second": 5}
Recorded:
{"hour": 3, "minute": 16, "second": 41}
